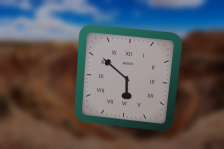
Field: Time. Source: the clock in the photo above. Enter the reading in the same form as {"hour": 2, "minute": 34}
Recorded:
{"hour": 5, "minute": 51}
